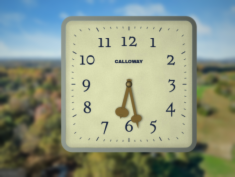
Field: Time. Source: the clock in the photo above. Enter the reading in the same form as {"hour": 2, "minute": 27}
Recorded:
{"hour": 6, "minute": 28}
